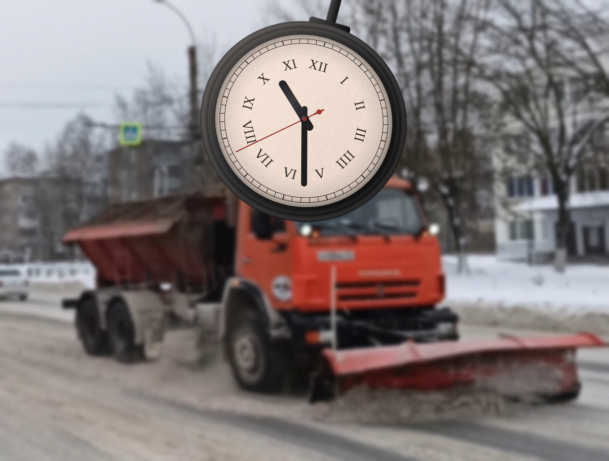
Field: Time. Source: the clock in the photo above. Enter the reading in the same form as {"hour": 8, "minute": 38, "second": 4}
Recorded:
{"hour": 10, "minute": 27, "second": 38}
